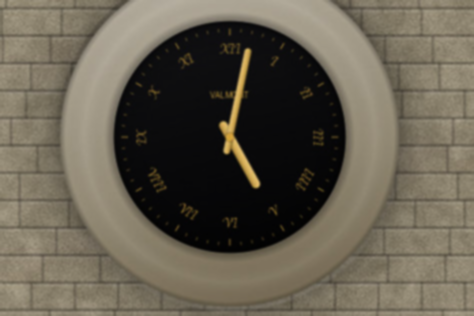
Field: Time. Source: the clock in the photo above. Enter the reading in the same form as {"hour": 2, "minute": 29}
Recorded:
{"hour": 5, "minute": 2}
